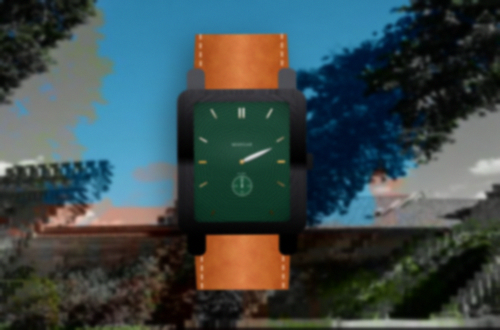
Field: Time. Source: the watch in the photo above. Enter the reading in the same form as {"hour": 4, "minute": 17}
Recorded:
{"hour": 2, "minute": 11}
